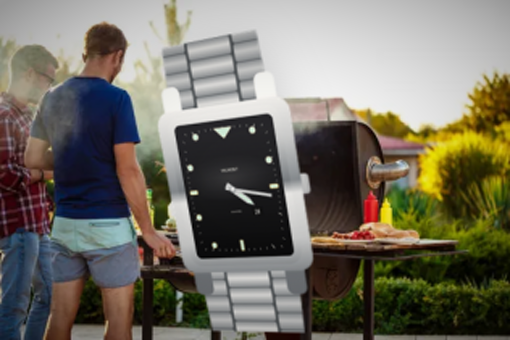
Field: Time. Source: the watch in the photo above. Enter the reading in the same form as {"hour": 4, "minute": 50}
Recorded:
{"hour": 4, "minute": 17}
